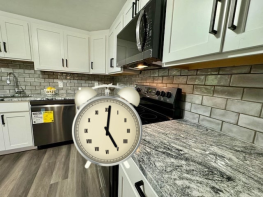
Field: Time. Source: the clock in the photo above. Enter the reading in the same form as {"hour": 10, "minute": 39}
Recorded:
{"hour": 5, "minute": 1}
